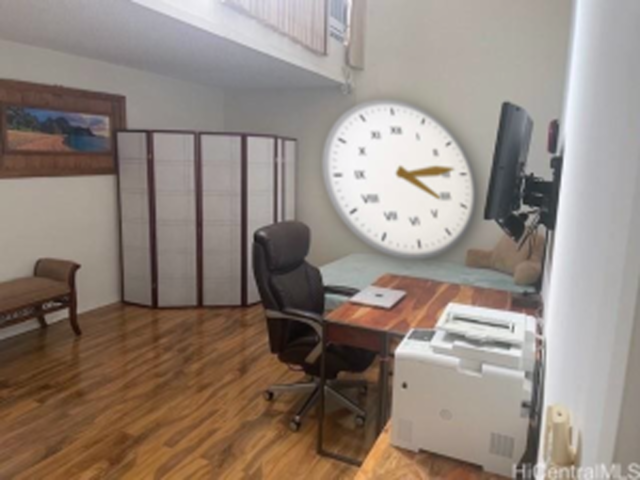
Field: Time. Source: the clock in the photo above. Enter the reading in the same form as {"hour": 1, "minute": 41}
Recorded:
{"hour": 4, "minute": 14}
